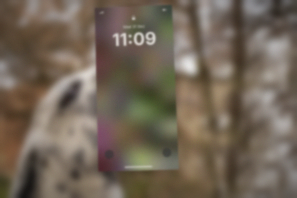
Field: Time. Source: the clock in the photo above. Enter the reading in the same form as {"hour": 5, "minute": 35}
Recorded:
{"hour": 11, "minute": 9}
